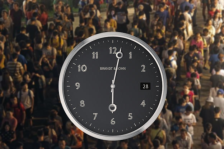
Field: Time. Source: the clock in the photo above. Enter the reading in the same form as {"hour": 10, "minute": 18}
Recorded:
{"hour": 6, "minute": 2}
